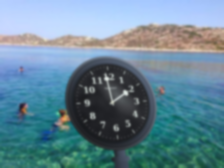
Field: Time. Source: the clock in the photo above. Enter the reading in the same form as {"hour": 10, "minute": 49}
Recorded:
{"hour": 1, "minute": 59}
